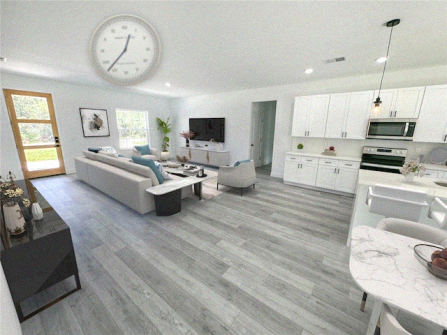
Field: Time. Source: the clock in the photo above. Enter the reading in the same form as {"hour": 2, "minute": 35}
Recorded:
{"hour": 12, "minute": 37}
